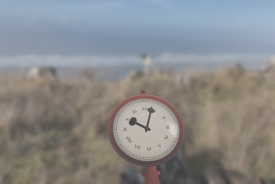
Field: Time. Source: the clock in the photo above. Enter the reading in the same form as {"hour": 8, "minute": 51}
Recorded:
{"hour": 10, "minute": 3}
